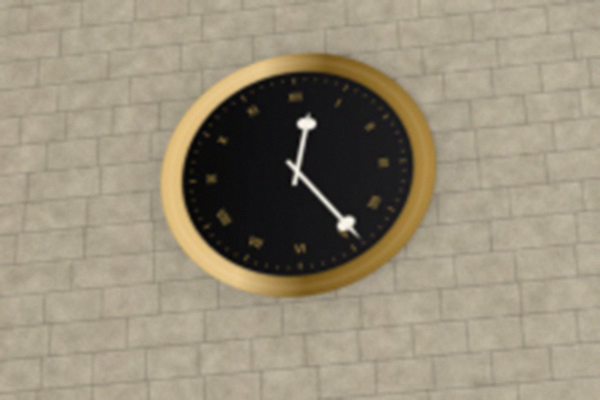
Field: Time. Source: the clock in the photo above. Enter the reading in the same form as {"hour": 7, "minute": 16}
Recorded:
{"hour": 12, "minute": 24}
